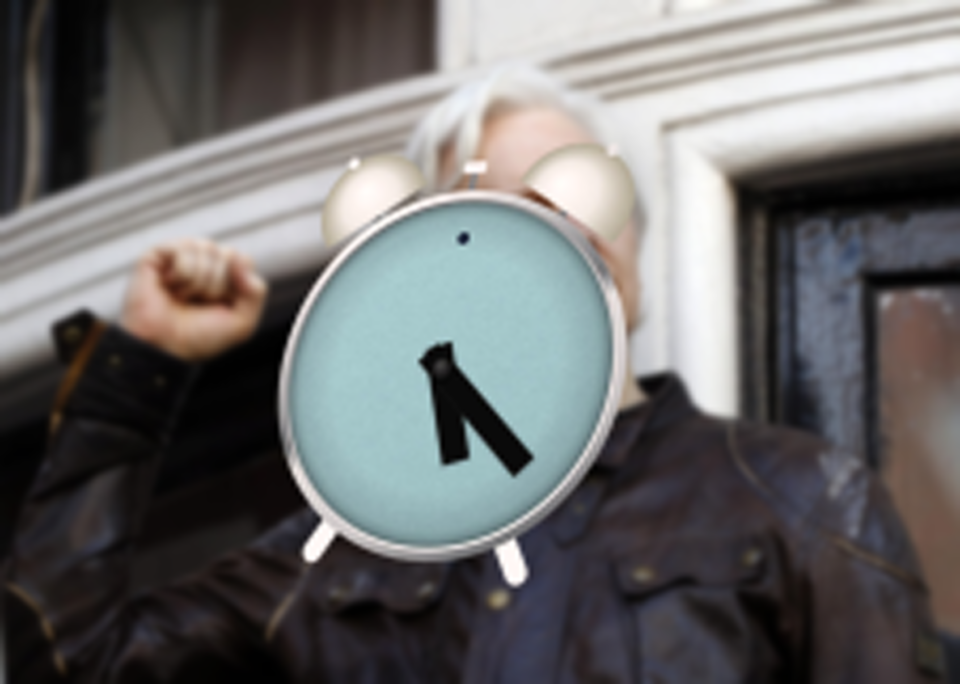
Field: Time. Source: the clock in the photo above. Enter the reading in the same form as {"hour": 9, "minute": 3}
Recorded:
{"hour": 5, "minute": 22}
